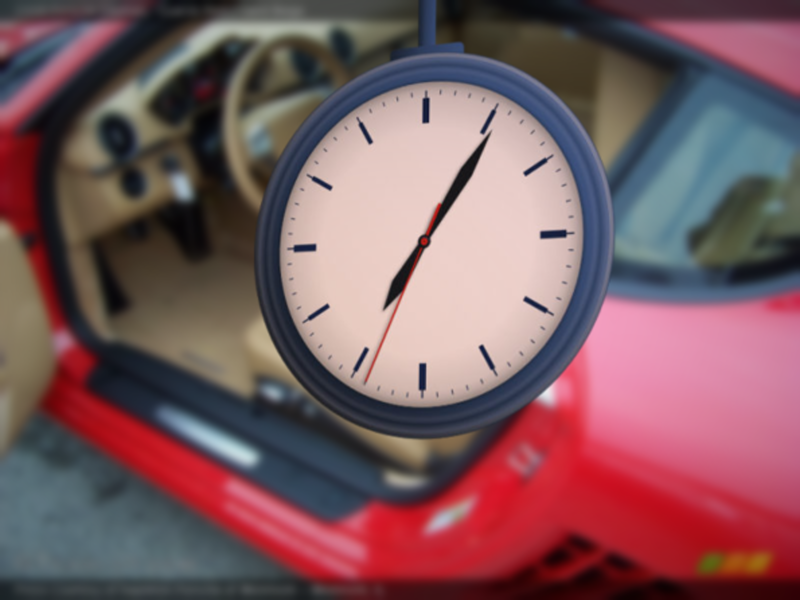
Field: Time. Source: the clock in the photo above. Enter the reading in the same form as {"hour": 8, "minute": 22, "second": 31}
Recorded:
{"hour": 7, "minute": 5, "second": 34}
